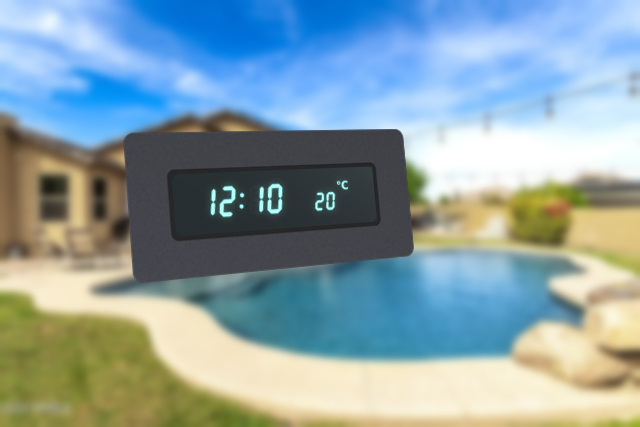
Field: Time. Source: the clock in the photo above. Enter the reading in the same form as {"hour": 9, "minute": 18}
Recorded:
{"hour": 12, "minute": 10}
